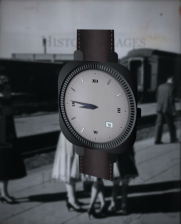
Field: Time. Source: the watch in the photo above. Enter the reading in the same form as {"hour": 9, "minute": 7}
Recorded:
{"hour": 8, "minute": 46}
